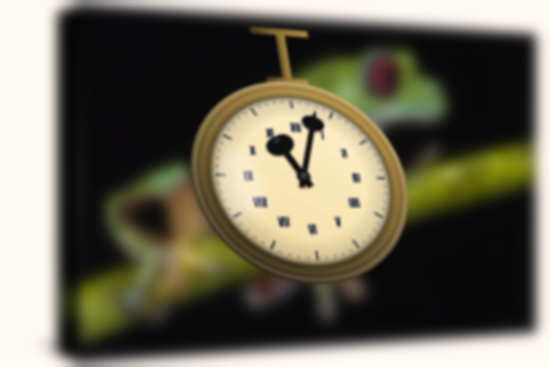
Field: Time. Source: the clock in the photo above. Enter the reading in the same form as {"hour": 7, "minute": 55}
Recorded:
{"hour": 11, "minute": 3}
